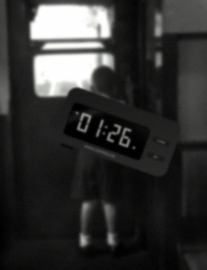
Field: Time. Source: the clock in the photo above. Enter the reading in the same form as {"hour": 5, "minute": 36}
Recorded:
{"hour": 1, "minute": 26}
